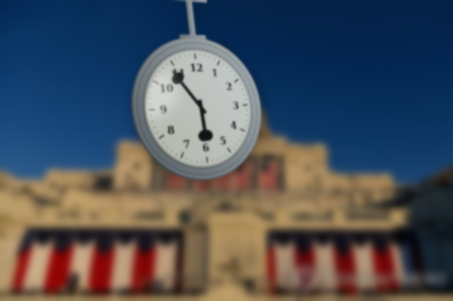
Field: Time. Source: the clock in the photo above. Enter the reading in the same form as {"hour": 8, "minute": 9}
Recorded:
{"hour": 5, "minute": 54}
